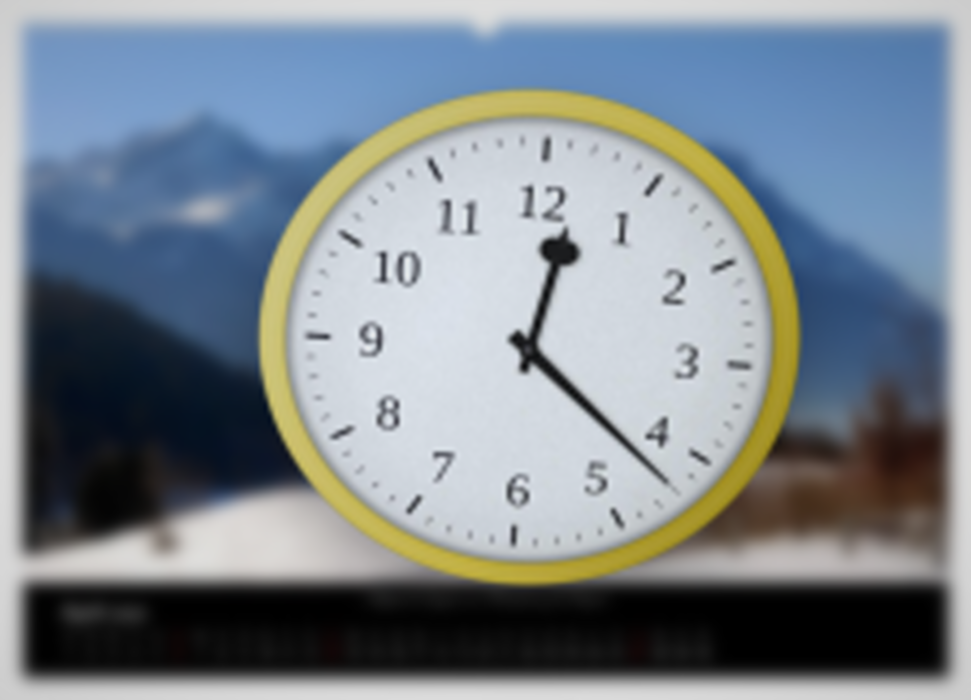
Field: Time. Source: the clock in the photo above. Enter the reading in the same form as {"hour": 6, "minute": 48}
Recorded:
{"hour": 12, "minute": 22}
